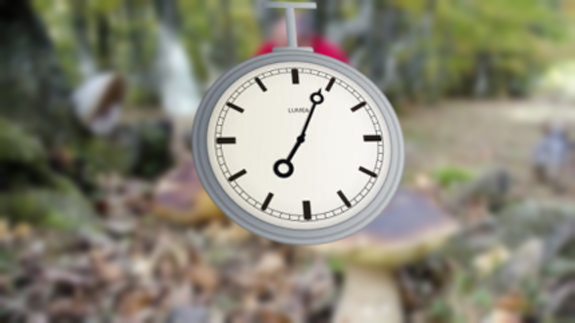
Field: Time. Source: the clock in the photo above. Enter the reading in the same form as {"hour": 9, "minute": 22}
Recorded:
{"hour": 7, "minute": 4}
